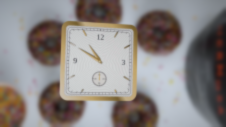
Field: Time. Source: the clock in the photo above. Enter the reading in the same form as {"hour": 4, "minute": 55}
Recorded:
{"hour": 10, "minute": 50}
